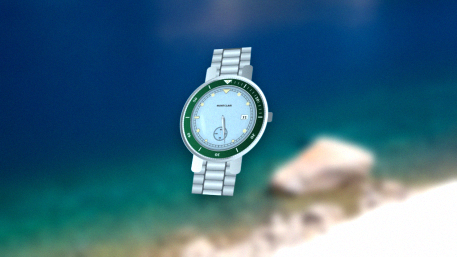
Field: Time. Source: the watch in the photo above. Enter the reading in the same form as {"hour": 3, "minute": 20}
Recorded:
{"hour": 5, "minute": 28}
